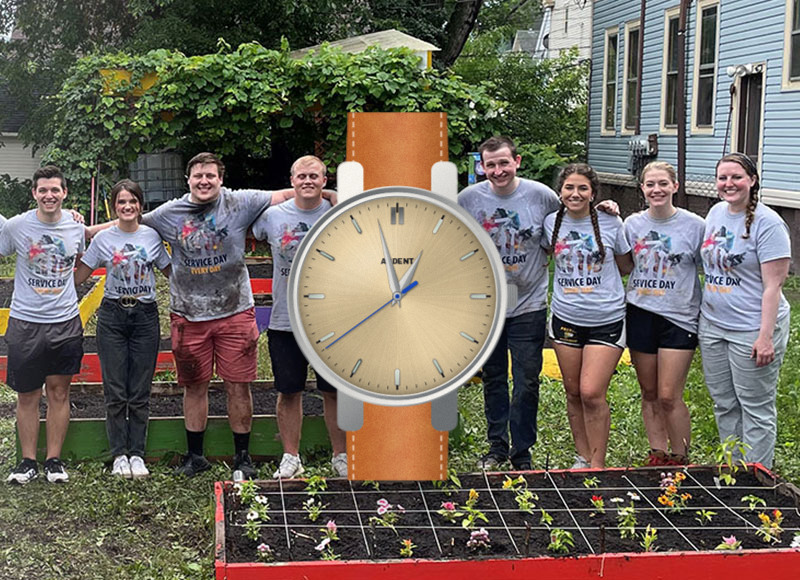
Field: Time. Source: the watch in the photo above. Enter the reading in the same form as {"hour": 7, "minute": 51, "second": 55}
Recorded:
{"hour": 12, "minute": 57, "second": 39}
